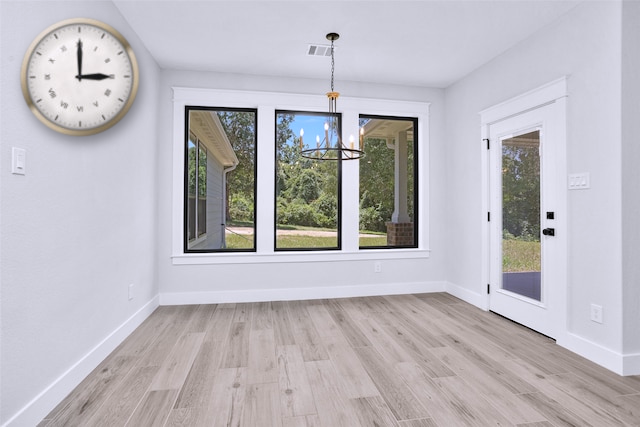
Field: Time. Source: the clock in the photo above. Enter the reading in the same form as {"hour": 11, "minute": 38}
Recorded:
{"hour": 3, "minute": 0}
